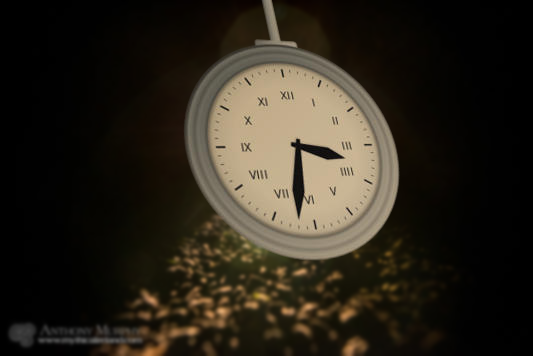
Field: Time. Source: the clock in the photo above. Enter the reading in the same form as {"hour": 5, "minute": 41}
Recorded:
{"hour": 3, "minute": 32}
